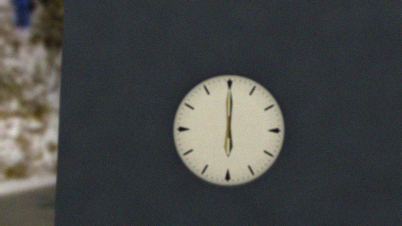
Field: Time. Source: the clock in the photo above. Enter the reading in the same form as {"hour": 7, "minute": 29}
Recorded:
{"hour": 6, "minute": 0}
